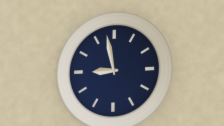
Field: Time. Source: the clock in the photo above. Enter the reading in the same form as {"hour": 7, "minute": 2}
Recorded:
{"hour": 8, "minute": 58}
